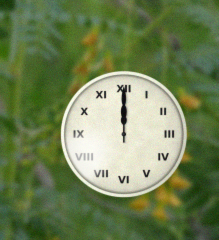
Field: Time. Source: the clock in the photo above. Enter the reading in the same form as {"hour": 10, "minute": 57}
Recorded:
{"hour": 12, "minute": 0}
